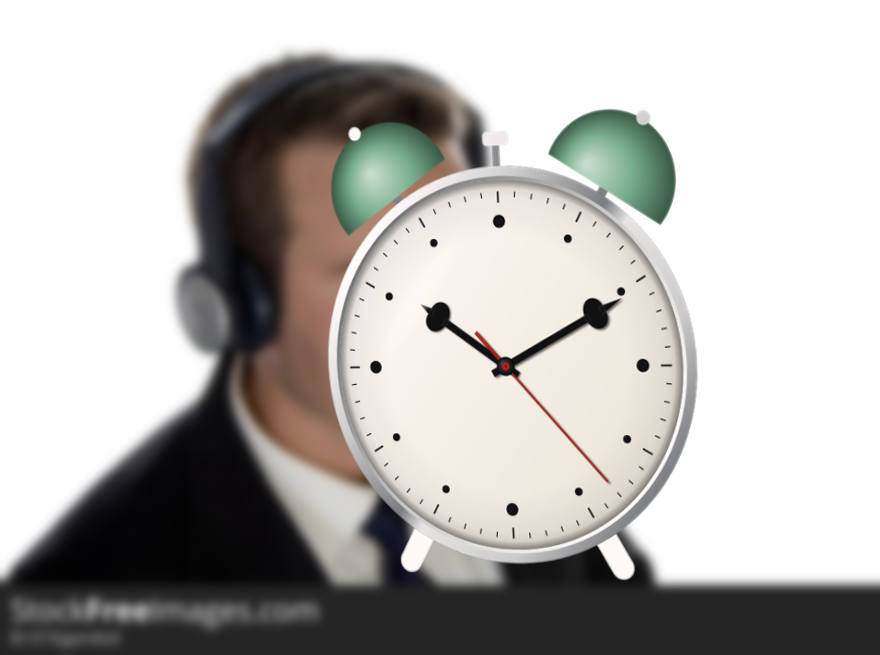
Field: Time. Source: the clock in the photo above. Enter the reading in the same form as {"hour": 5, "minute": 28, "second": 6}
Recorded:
{"hour": 10, "minute": 10, "second": 23}
